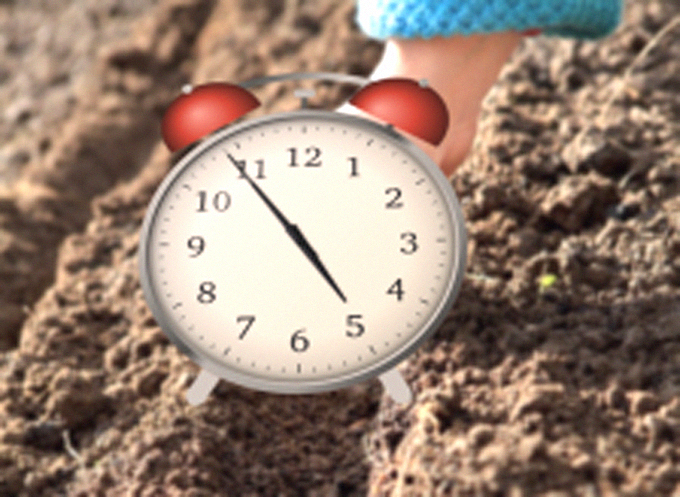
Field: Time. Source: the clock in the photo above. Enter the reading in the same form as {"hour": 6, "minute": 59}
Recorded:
{"hour": 4, "minute": 54}
